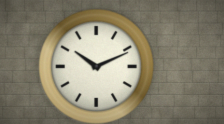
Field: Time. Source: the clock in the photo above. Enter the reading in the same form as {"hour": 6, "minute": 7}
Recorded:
{"hour": 10, "minute": 11}
